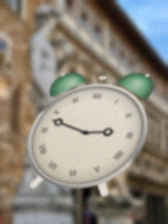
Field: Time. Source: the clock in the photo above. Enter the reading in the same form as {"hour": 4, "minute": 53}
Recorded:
{"hour": 2, "minute": 48}
